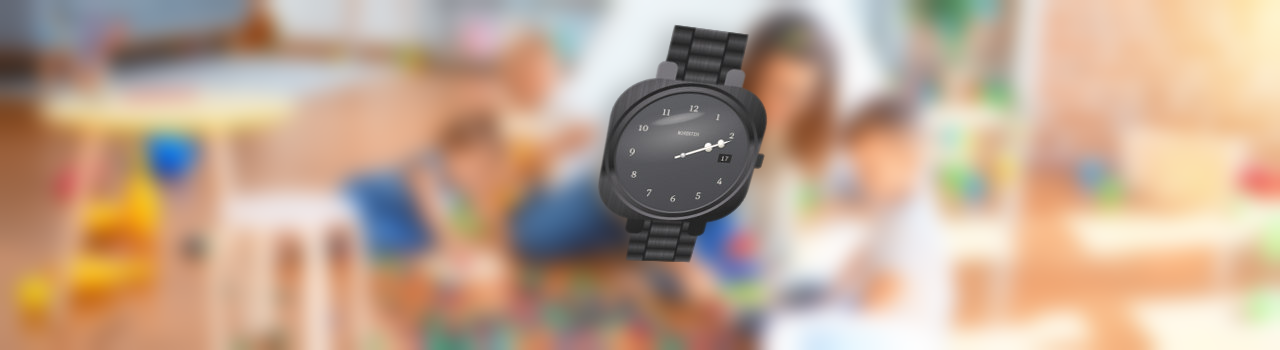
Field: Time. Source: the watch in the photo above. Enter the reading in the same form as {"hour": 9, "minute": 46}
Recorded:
{"hour": 2, "minute": 11}
